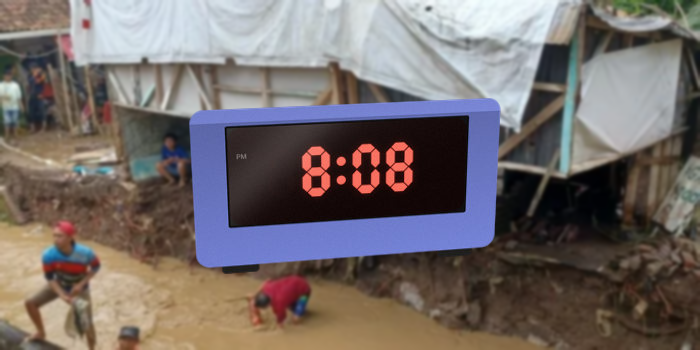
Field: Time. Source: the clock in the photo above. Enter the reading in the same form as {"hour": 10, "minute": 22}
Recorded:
{"hour": 8, "minute": 8}
